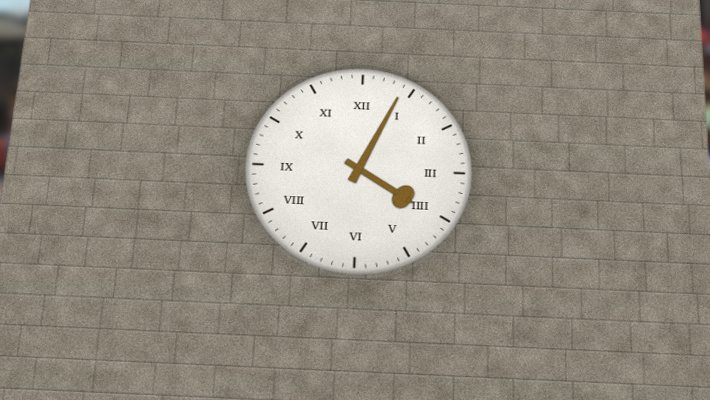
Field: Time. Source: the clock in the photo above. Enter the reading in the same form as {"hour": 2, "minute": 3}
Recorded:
{"hour": 4, "minute": 4}
